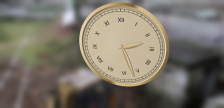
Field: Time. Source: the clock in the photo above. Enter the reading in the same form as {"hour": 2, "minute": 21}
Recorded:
{"hour": 2, "minute": 27}
